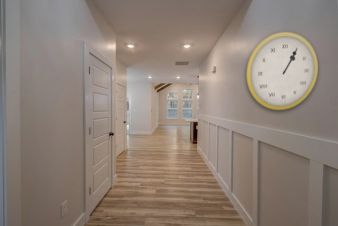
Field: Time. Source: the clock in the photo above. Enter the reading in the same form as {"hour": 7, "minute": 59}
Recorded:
{"hour": 1, "minute": 5}
